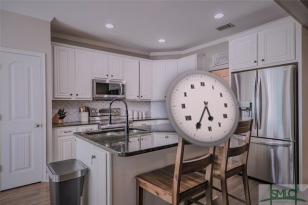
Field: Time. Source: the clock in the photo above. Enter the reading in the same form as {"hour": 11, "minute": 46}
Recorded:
{"hour": 5, "minute": 35}
